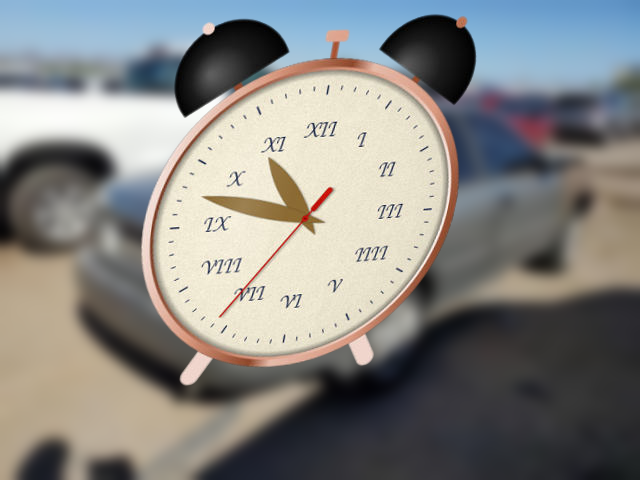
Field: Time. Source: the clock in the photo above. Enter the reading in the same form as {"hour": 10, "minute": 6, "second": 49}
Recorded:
{"hour": 10, "minute": 47, "second": 36}
